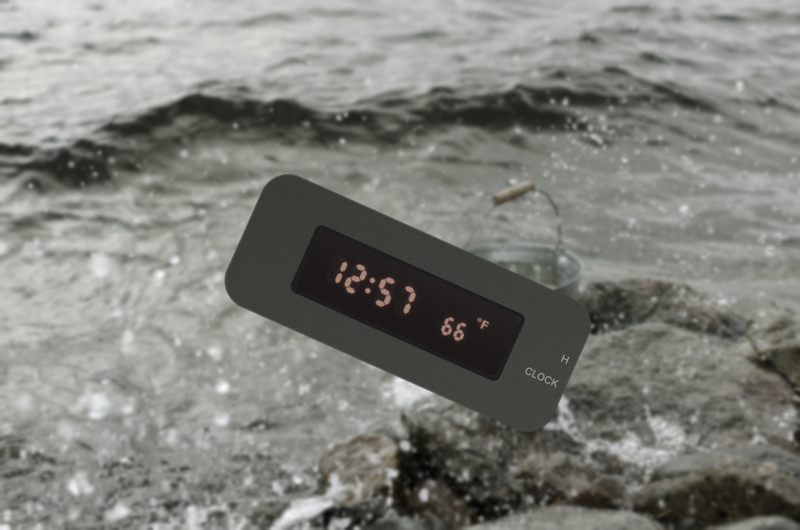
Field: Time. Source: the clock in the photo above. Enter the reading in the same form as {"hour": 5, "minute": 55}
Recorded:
{"hour": 12, "minute": 57}
